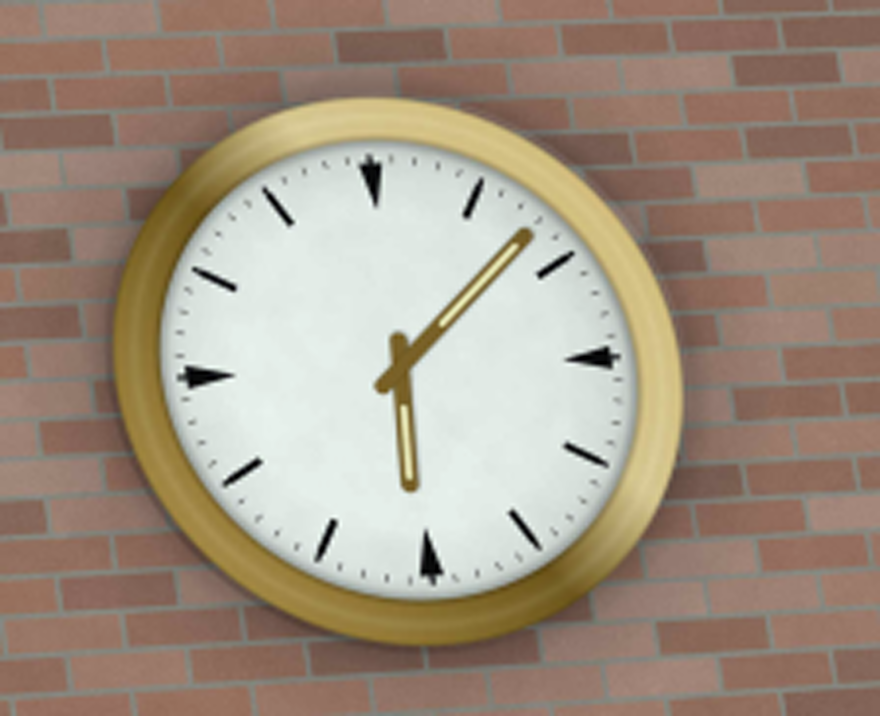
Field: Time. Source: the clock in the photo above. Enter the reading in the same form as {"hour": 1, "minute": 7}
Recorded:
{"hour": 6, "minute": 8}
